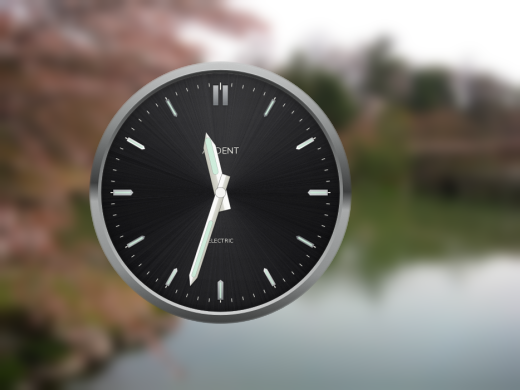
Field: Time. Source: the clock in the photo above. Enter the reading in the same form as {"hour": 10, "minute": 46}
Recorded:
{"hour": 11, "minute": 33}
